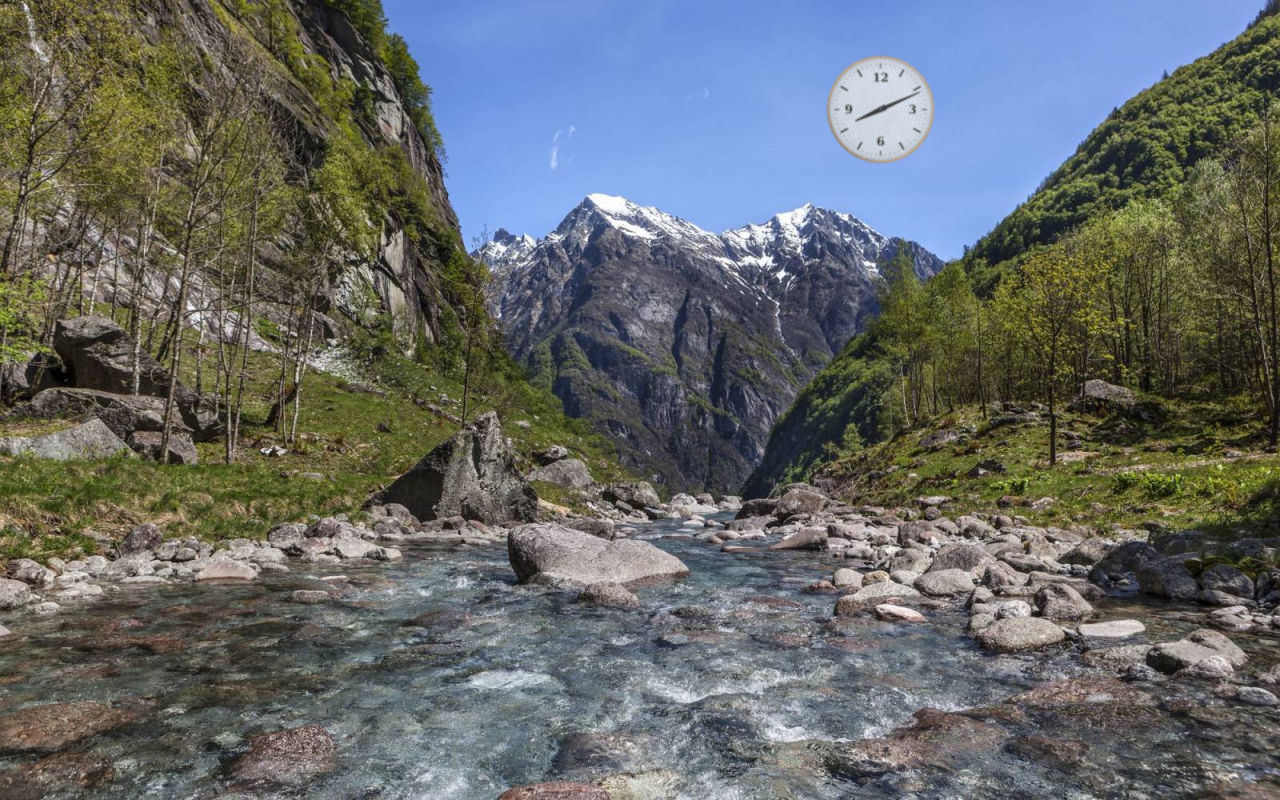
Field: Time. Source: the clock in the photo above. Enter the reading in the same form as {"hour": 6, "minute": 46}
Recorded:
{"hour": 8, "minute": 11}
